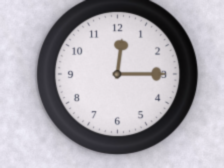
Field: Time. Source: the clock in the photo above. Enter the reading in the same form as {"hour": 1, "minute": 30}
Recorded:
{"hour": 12, "minute": 15}
